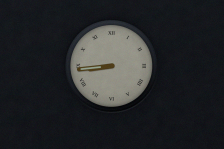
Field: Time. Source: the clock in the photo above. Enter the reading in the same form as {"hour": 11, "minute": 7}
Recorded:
{"hour": 8, "minute": 44}
